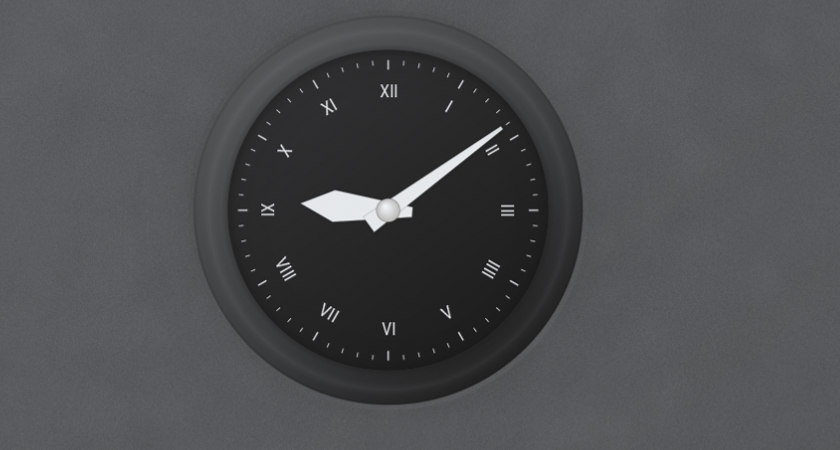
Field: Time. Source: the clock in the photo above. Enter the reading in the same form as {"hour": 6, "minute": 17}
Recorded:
{"hour": 9, "minute": 9}
